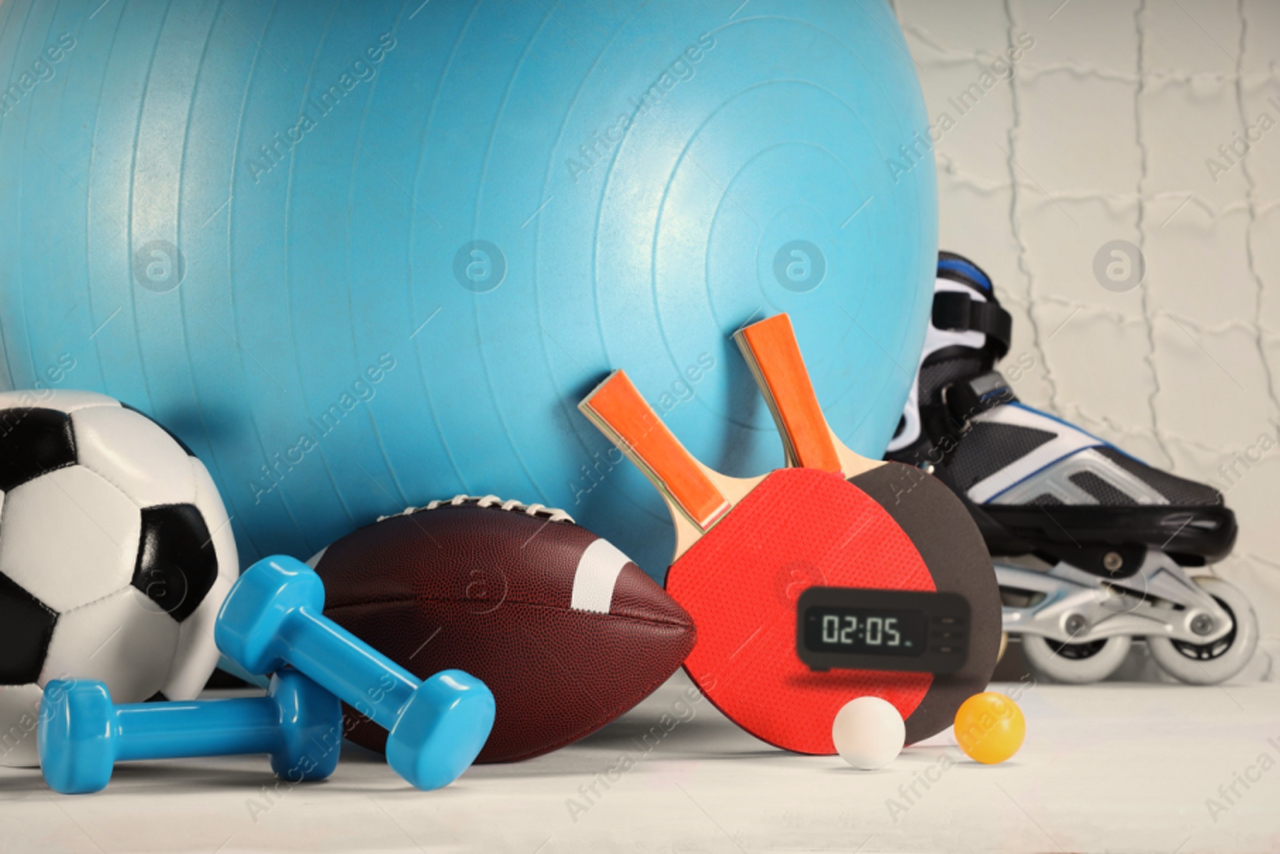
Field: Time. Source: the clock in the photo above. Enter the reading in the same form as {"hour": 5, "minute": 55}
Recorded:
{"hour": 2, "minute": 5}
